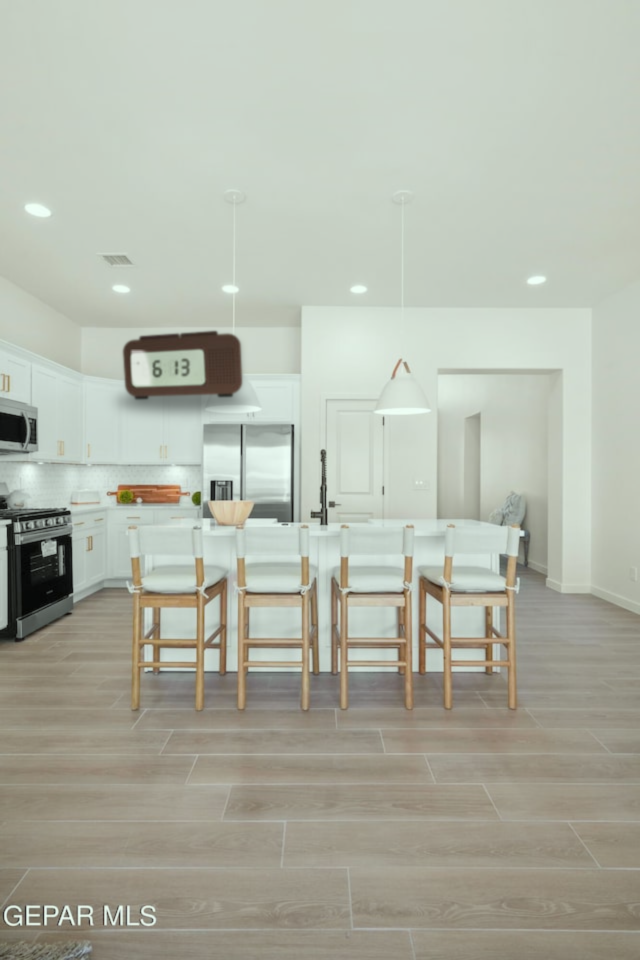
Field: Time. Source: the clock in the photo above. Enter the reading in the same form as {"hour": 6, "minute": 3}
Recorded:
{"hour": 6, "minute": 13}
